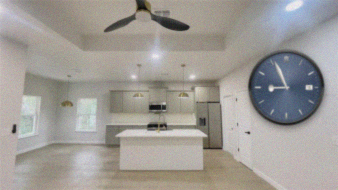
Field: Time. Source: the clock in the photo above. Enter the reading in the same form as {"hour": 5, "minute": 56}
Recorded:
{"hour": 8, "minute": 56}
